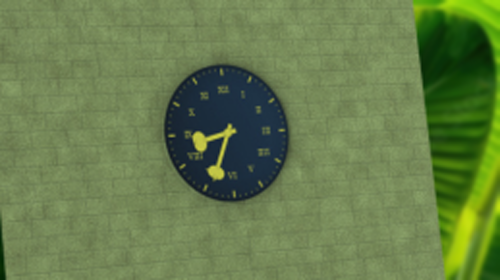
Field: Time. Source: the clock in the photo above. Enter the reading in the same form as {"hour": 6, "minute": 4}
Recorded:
{"hour": 8, "minute": 34}
